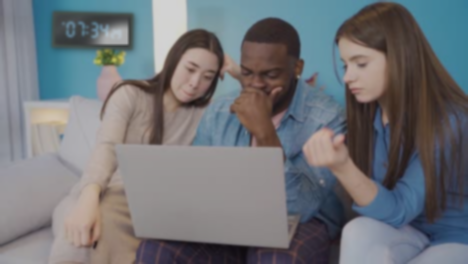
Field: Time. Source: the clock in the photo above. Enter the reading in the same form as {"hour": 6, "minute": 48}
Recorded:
{"hour": 7, "minute": 34}
